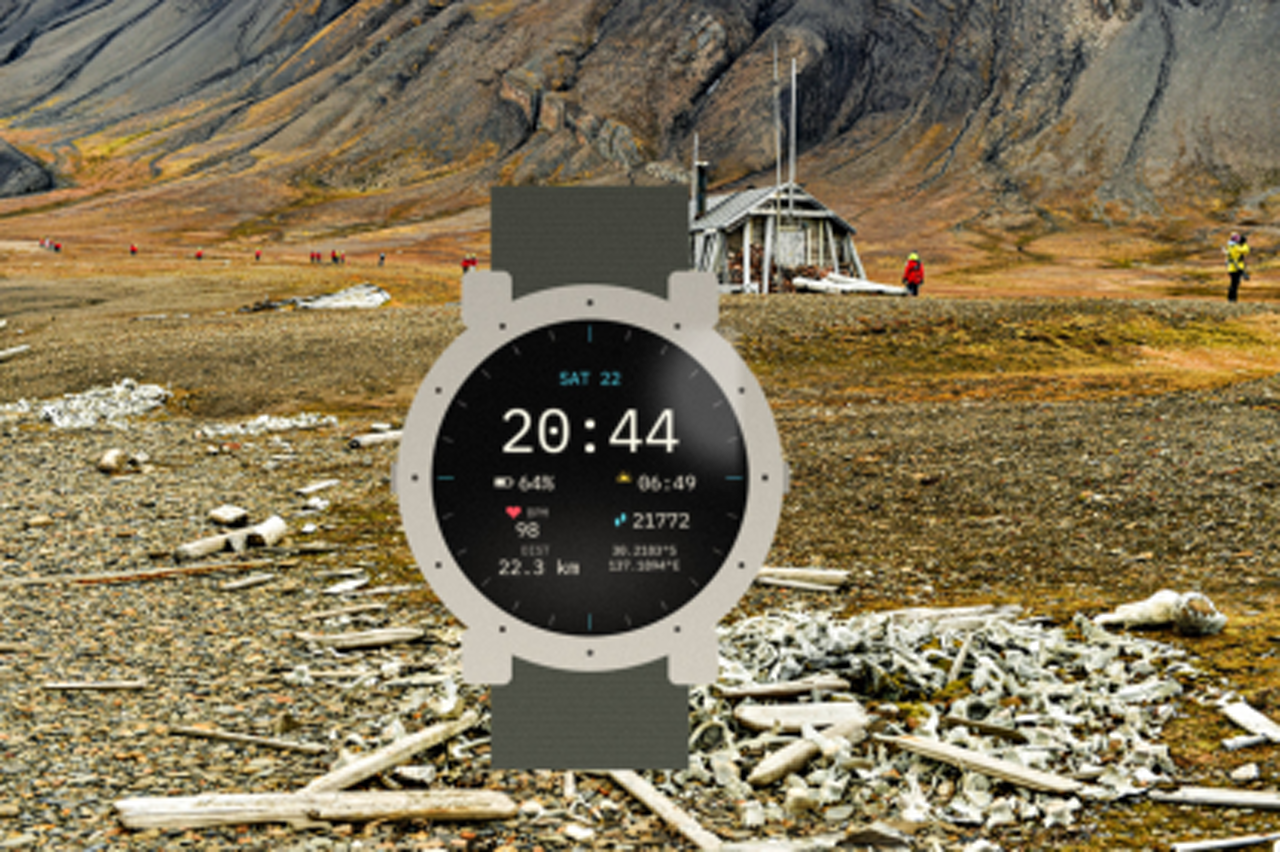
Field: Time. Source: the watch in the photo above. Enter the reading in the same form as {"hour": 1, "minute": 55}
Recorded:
{"hour": 20, "minute": 44}
